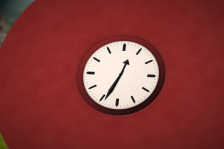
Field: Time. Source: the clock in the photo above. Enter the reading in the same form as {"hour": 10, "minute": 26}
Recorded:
{"hour": 12, "minute": 34}
